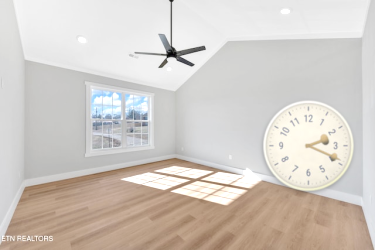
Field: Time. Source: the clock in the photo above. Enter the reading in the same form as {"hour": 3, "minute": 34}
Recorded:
{"hour": 2, "minute": 19}
